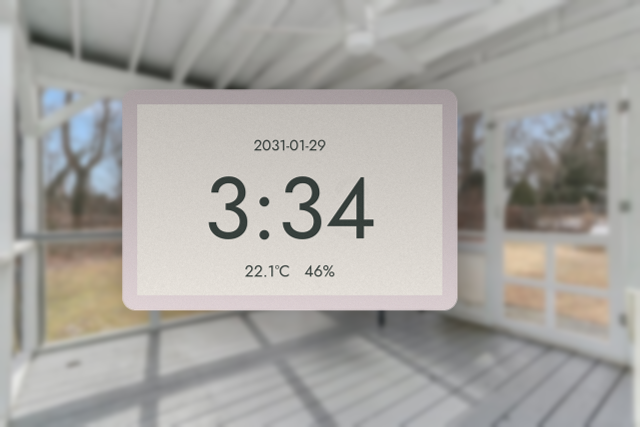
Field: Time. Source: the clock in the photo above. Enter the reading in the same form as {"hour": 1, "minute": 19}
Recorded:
{"hour": 3, "minute": 34}
